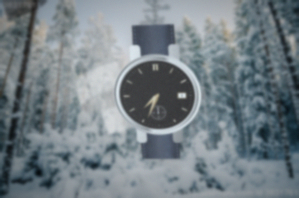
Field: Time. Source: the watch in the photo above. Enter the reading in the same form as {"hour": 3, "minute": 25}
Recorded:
{"hour": 7, "minute": 34}
